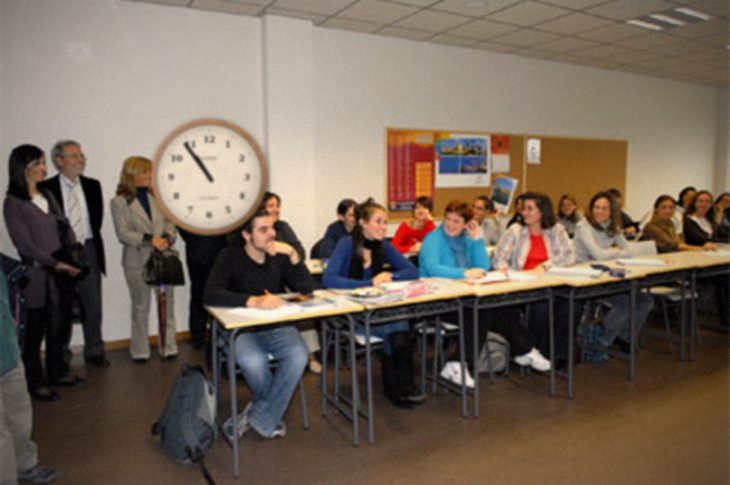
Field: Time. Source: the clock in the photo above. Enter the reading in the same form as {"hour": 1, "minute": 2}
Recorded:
{"hour": 10, "minute": 54}
